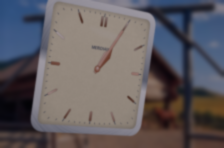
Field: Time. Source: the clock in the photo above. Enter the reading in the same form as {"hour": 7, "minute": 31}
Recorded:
{"hour": 1, "minute": 5}
